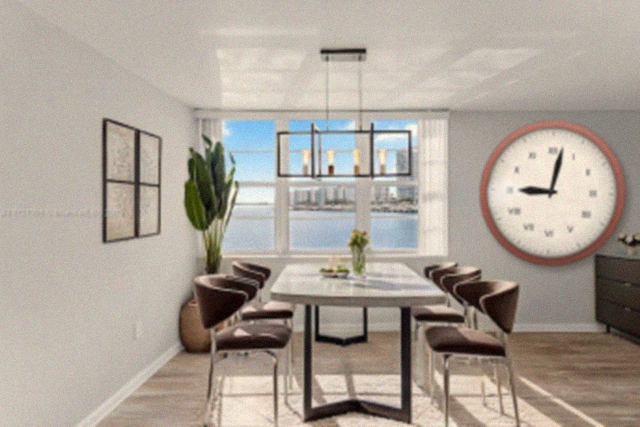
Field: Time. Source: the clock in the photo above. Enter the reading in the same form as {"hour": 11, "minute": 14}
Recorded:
{"hour": 9, "minute": 2}
